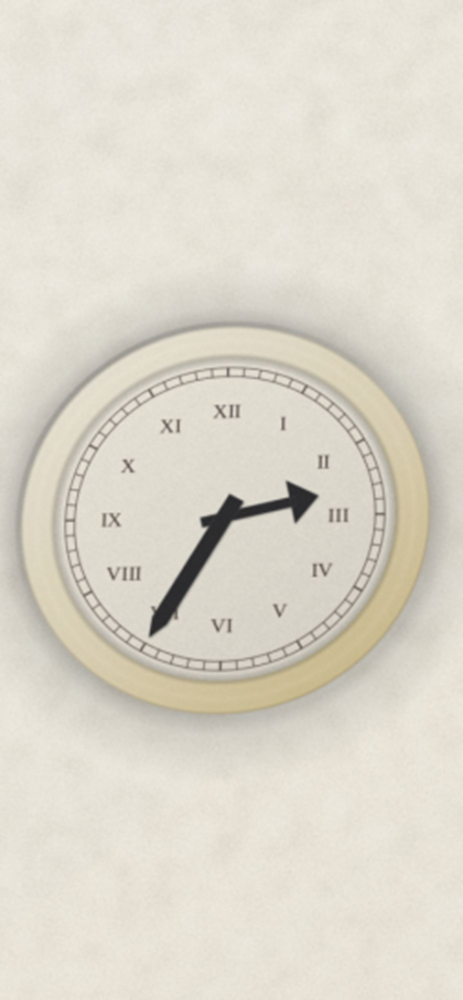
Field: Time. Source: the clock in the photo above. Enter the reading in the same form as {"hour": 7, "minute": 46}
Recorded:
{"hour": 2, "minute": 35}
